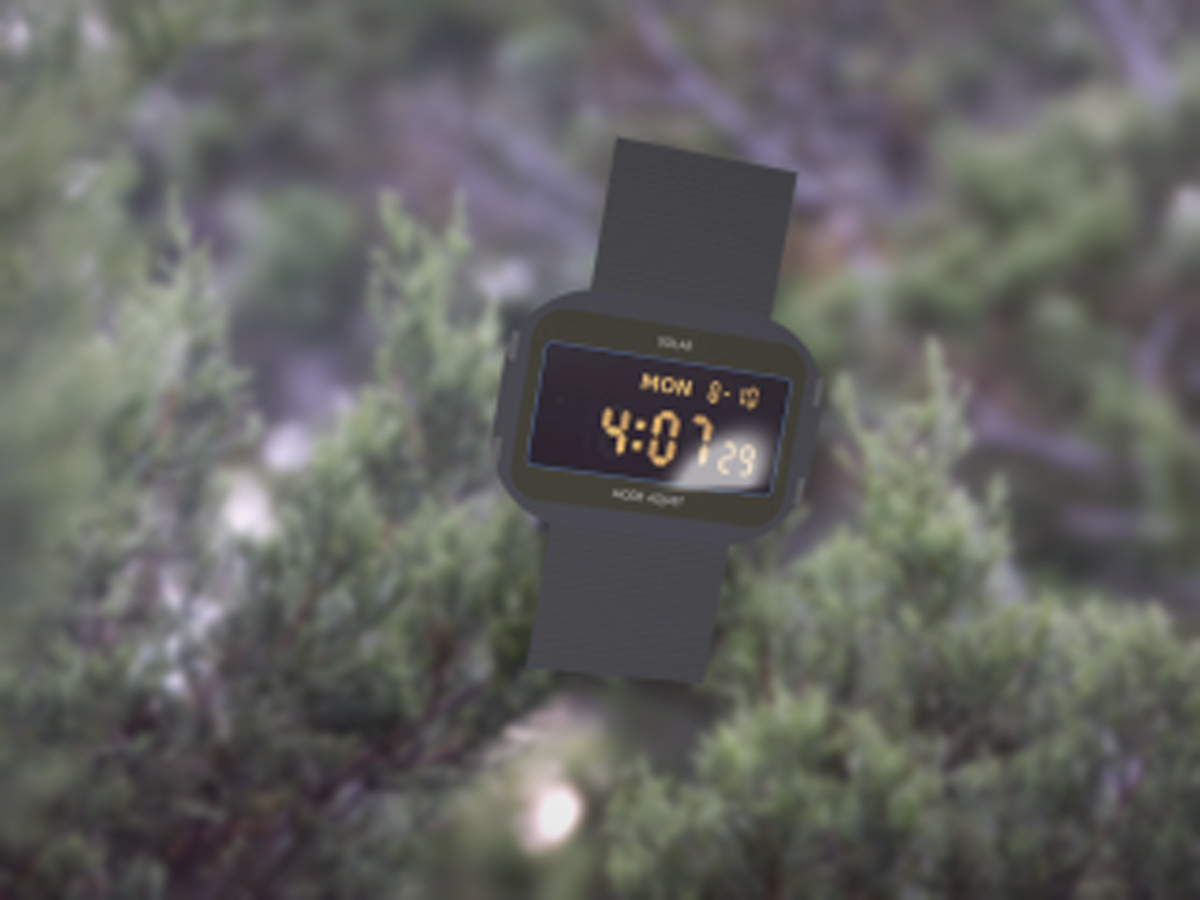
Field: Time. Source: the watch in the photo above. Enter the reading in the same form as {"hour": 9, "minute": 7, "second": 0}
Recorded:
{"hour": 4, "minute": 7, "second": 29}
